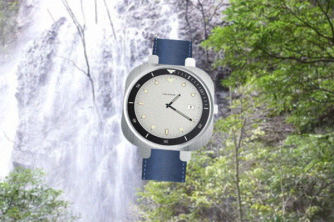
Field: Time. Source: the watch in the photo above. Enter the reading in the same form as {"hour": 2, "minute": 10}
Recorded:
{"hour": 1, "minute": 20}
